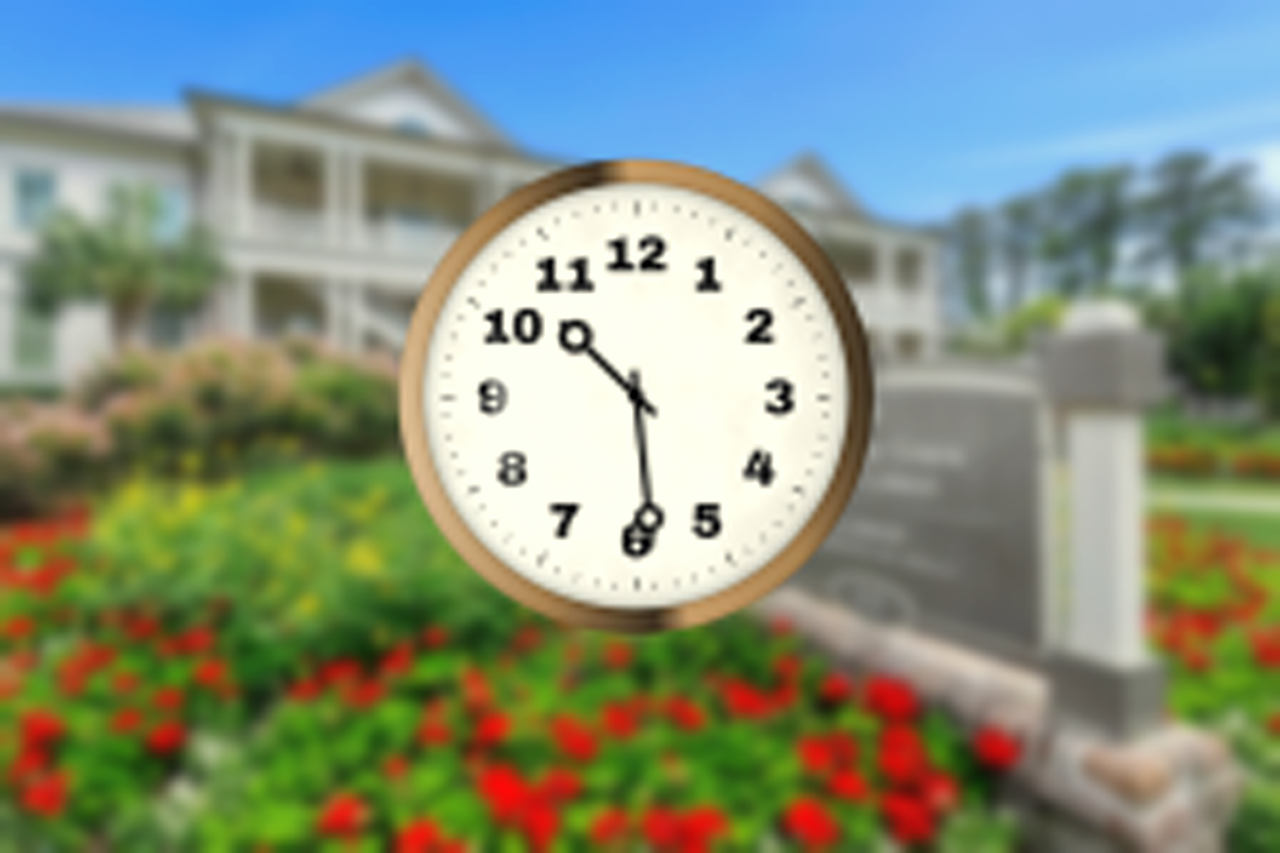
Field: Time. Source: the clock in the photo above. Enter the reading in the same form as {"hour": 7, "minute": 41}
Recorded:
{"hour": 10, "minute": 29}
